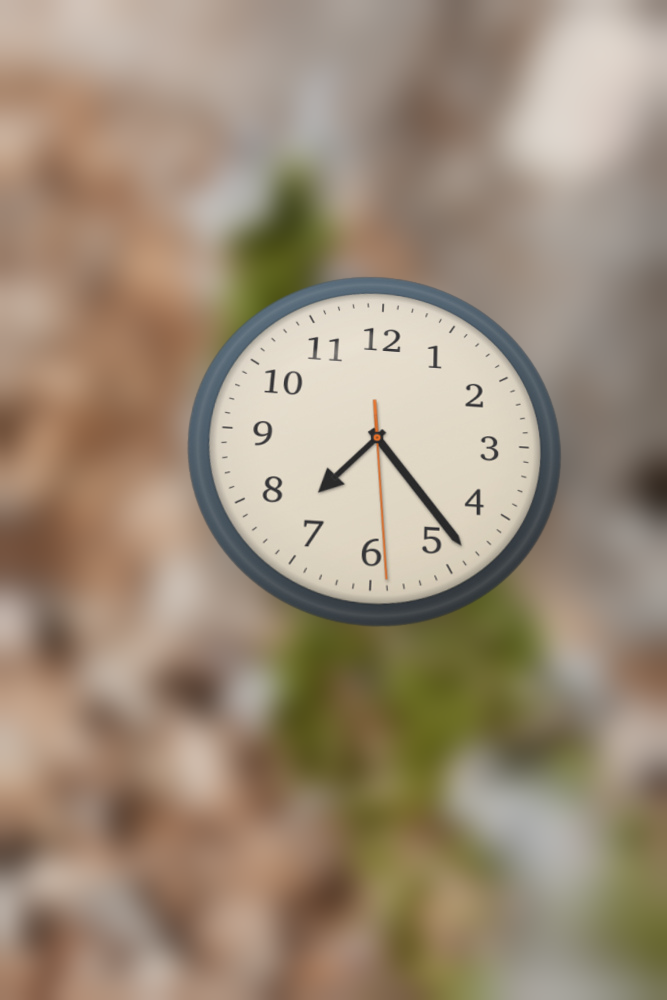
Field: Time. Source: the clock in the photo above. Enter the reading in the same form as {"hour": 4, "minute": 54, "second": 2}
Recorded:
{"hour": 7, "minute": 23, "second": 29}
